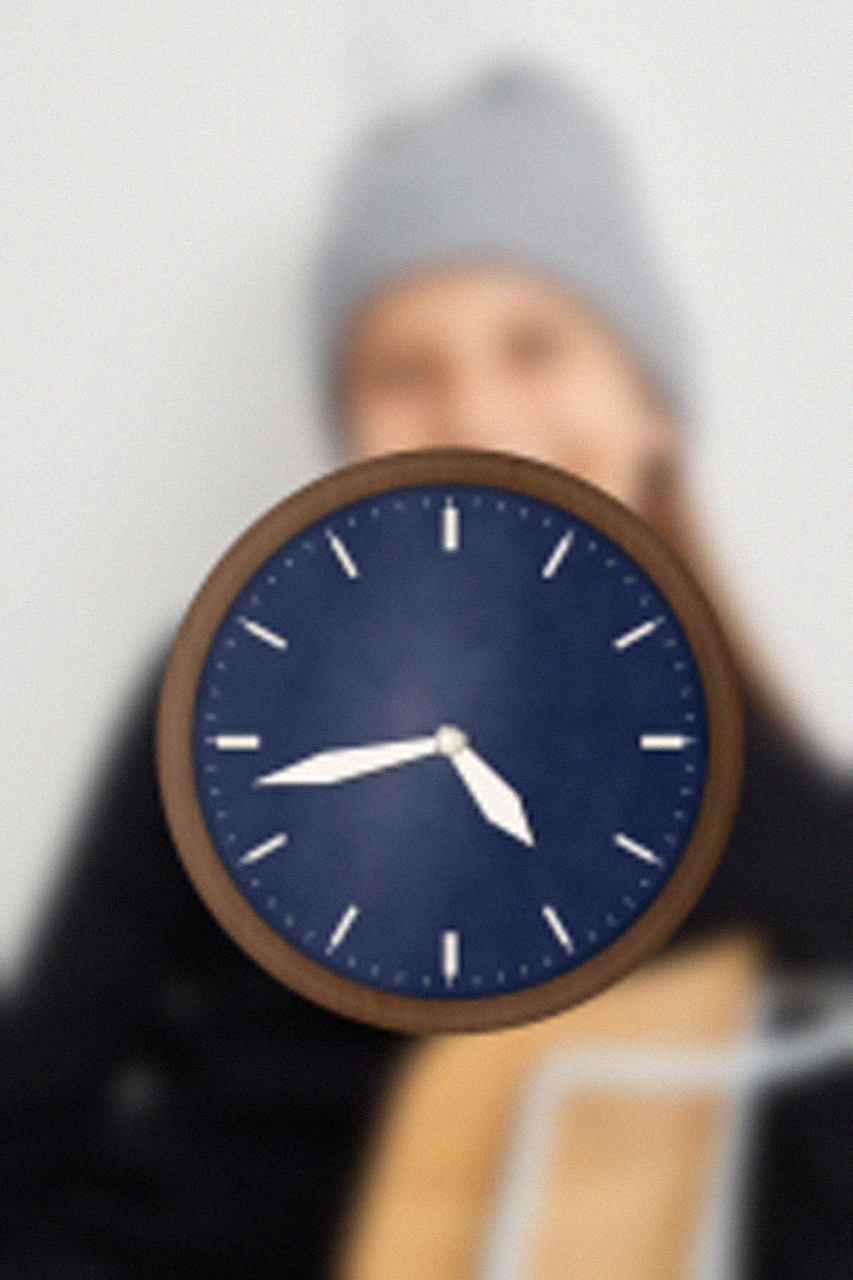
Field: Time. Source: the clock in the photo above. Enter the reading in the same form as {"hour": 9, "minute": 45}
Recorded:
{"hour": 4, "minute": 43}
